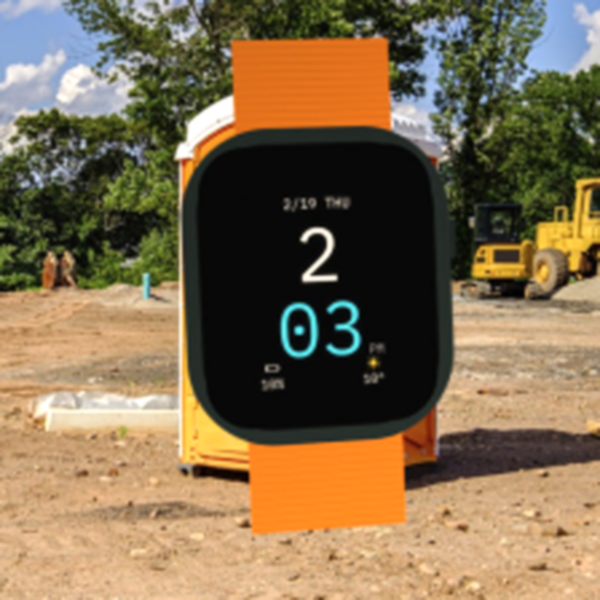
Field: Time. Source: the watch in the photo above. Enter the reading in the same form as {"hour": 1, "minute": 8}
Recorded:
{"hour": 2, "minute": 3}
